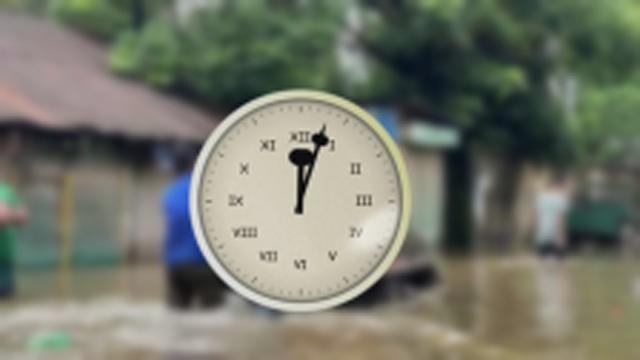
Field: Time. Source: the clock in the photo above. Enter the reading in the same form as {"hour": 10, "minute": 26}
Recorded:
{"hour": 12, "minute": 3}
